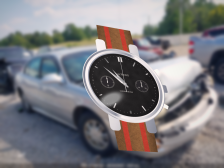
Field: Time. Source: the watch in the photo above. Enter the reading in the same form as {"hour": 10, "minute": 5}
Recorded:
{"hour": 10, "minute": 52}
